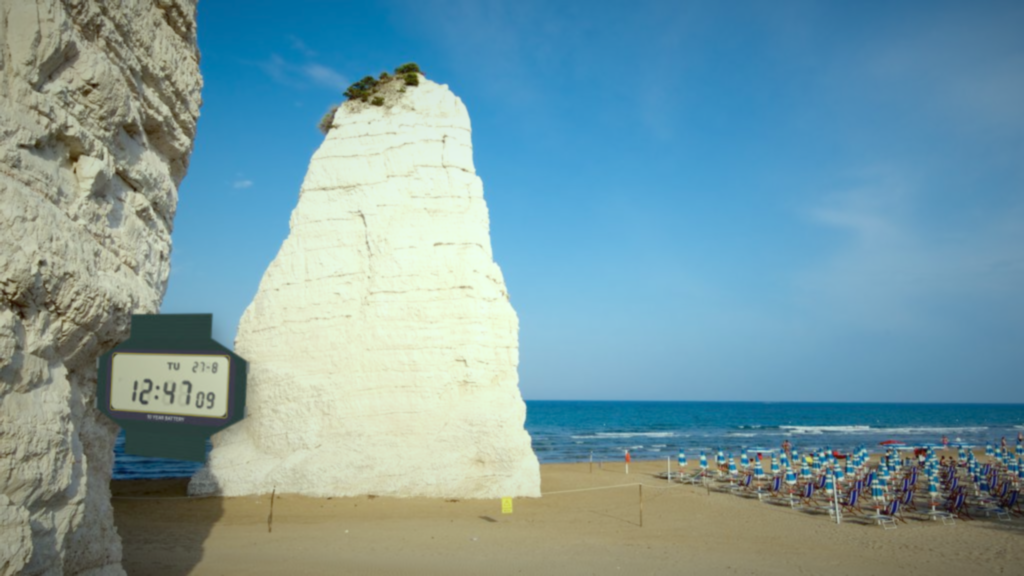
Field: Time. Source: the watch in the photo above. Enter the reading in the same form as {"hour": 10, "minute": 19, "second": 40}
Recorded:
{"hour": 12, "minute": 47, "second": 9}
